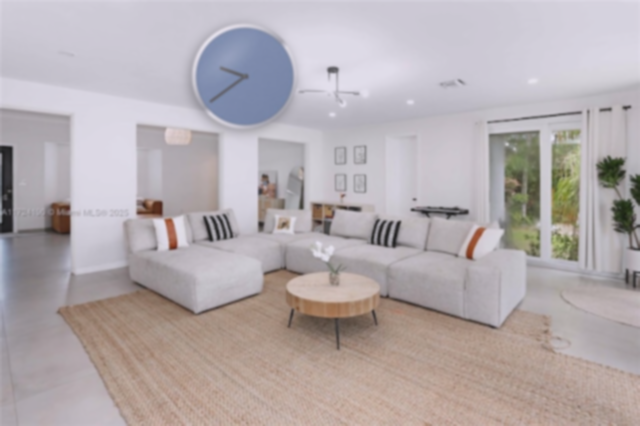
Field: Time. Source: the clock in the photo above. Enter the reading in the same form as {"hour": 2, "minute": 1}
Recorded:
{"hour": 9, "minute": 39}
